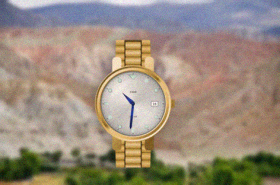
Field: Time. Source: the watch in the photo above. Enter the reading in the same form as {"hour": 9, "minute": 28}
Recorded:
{"hour": 10, "minute": 31}
